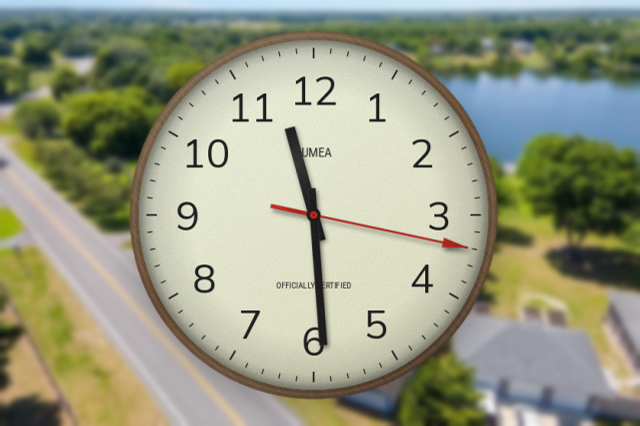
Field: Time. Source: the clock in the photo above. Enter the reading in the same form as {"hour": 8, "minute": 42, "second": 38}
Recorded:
{"hour": 11, "minute": 29, "second": 17}
